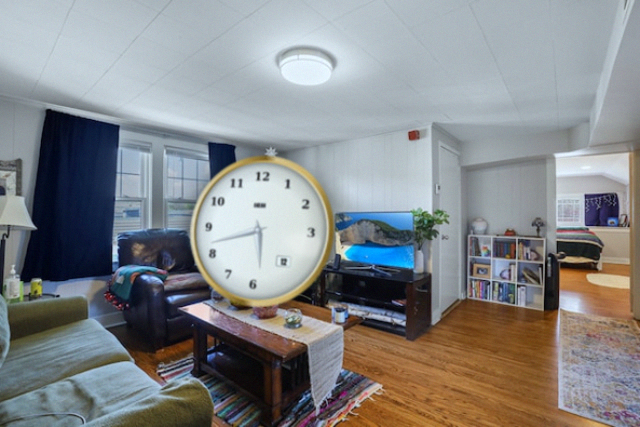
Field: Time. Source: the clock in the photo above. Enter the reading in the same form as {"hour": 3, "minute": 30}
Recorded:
{"hour": 5, "minute": 42}
